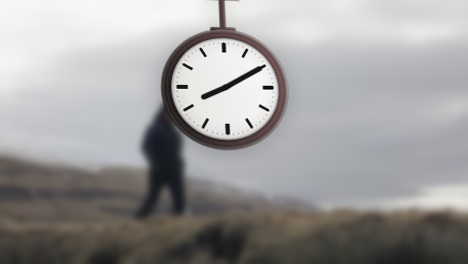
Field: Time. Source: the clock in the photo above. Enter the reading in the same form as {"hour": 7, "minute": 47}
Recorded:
{"hour": 8, "minute": 10}
